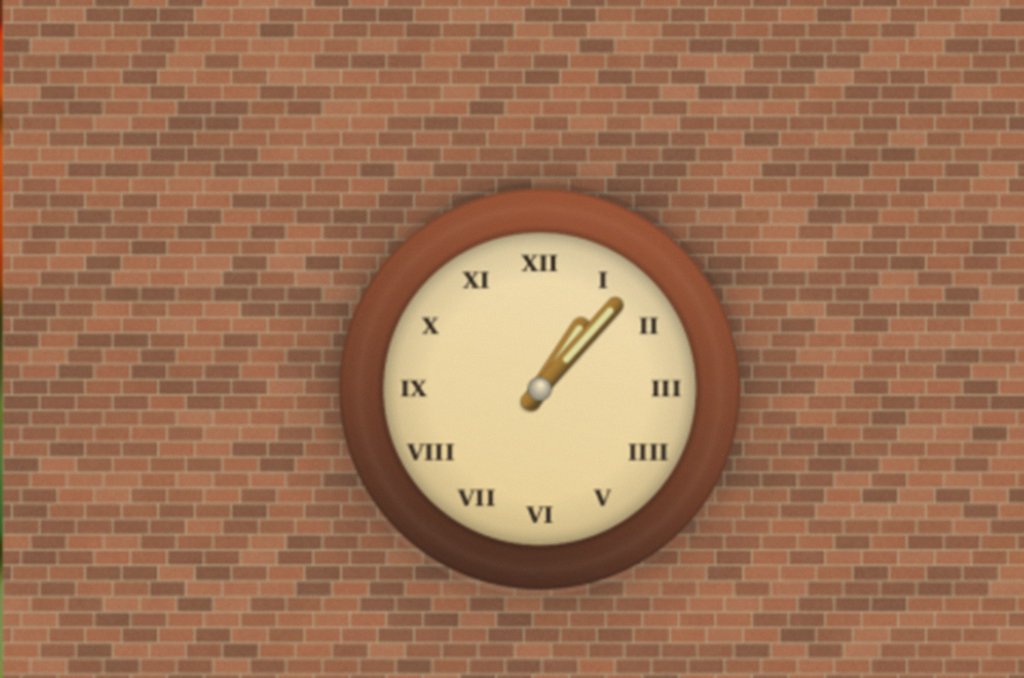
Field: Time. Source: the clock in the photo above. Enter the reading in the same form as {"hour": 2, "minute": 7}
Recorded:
{"hour": 1, "minute": 7}
